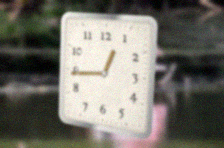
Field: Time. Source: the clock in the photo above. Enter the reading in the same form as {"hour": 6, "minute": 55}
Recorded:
{"hour": 12, "minute": 44}
